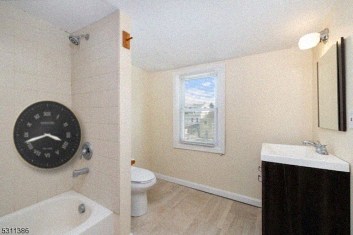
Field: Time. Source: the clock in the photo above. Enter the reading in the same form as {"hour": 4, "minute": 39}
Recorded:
{"hour": 3, "minute": 42}
